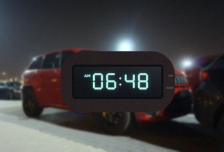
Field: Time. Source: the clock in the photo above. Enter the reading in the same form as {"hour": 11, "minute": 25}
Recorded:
{"hour": 6, "minute": 48}
